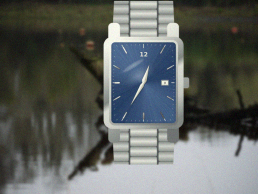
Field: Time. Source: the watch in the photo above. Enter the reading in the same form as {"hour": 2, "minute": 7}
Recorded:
{"hour": 12, "minute": 35}
